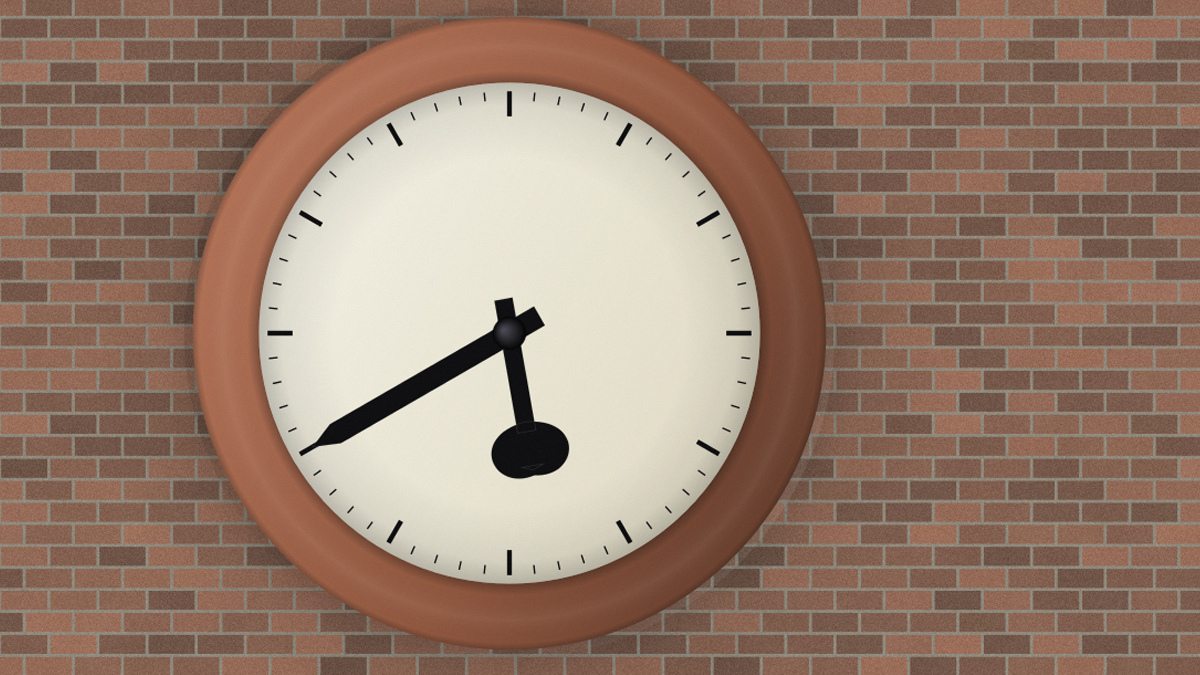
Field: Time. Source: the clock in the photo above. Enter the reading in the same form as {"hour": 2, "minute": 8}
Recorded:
{"hour": 5, "minute": 40}
